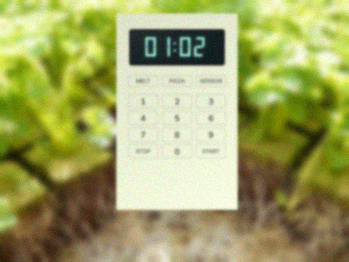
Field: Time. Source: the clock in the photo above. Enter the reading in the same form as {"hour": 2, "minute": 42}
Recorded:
{"hour": 1, "minute": 2}
